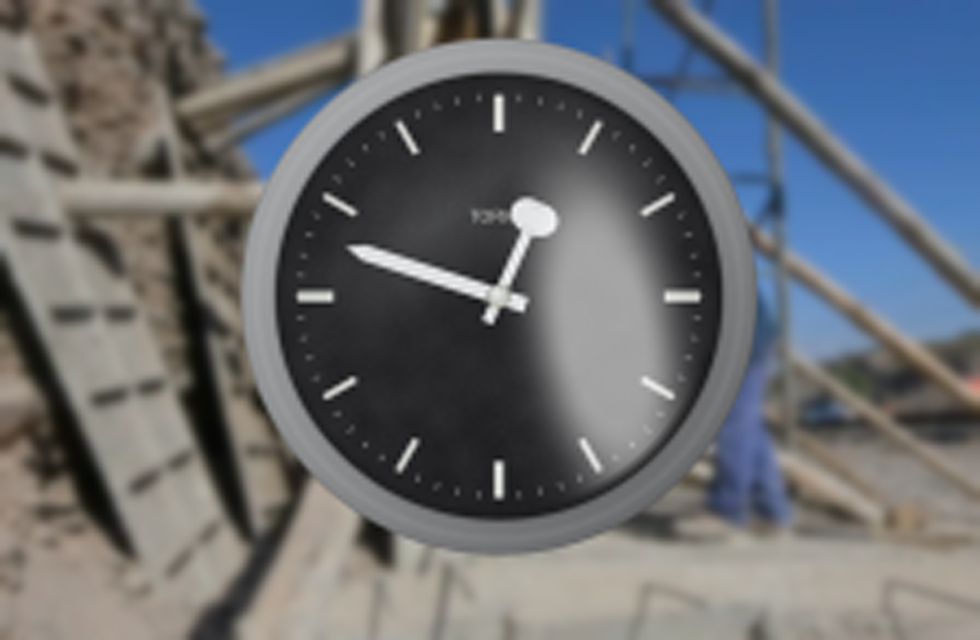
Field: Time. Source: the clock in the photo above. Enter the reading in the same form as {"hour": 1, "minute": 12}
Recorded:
{"hour": 12, "minute": 48}
